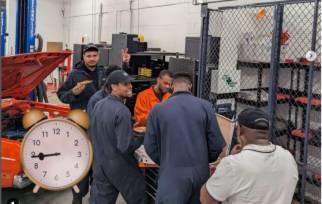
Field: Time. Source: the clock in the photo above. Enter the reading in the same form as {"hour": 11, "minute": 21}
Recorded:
{"hour": 8, "minute": 44}
